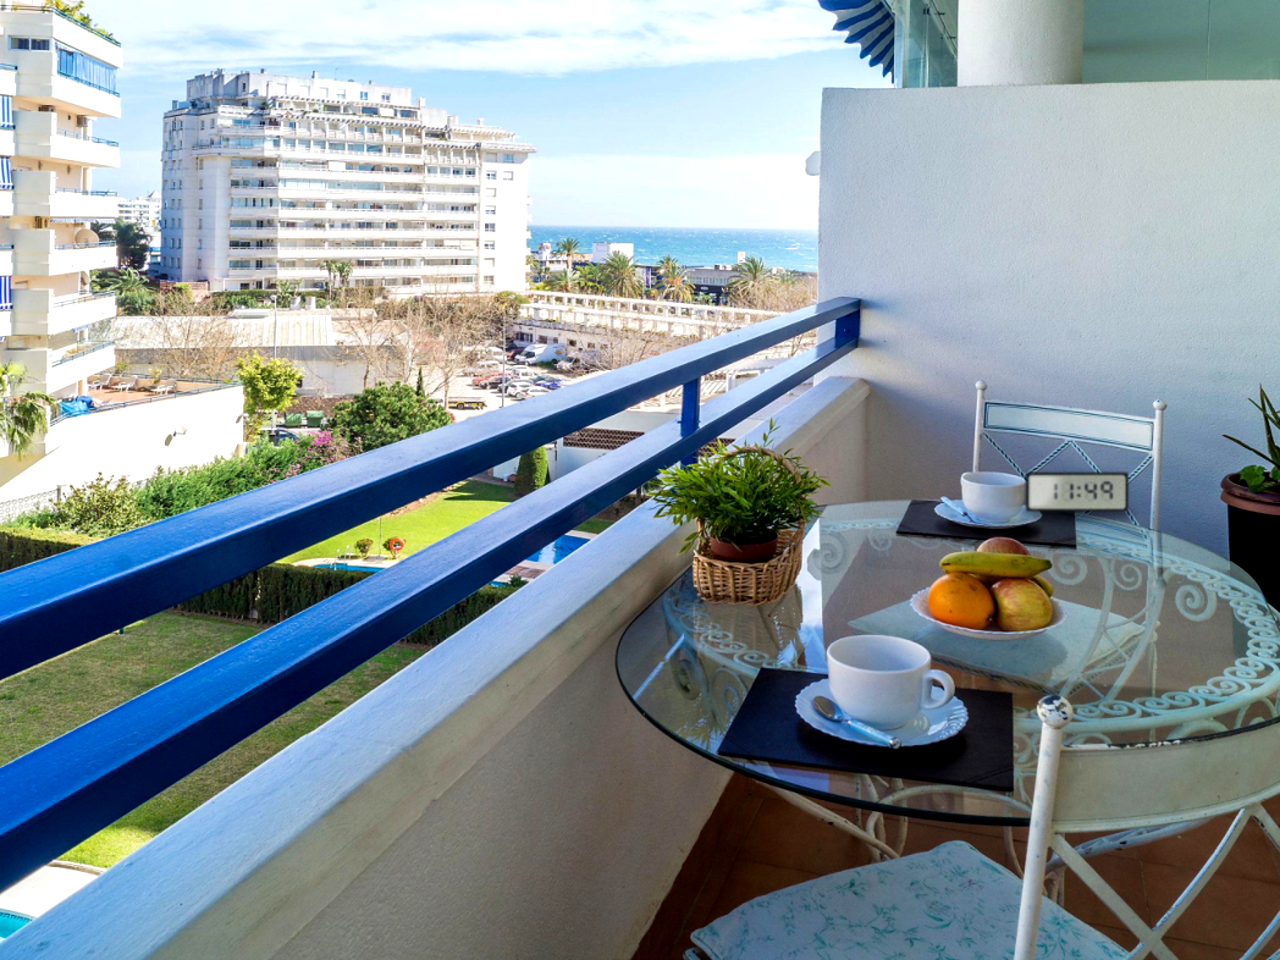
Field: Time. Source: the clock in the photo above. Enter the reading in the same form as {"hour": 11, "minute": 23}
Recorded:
{"hour": 11, "minute": 49}
